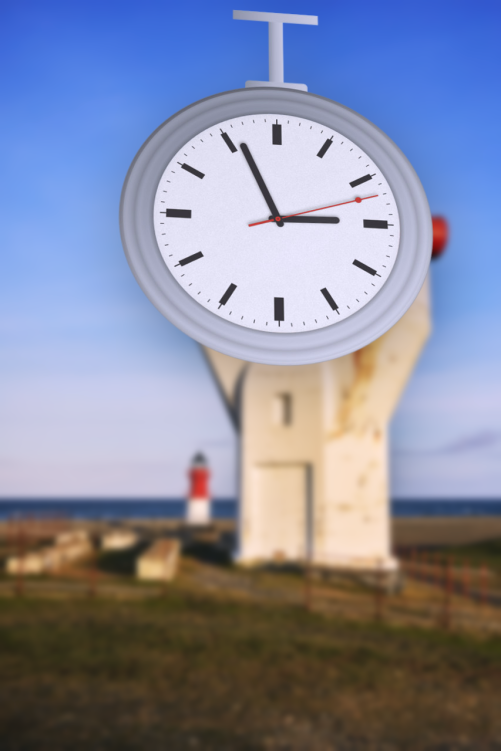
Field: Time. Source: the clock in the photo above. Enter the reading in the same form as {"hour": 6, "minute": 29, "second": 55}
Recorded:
{"hour": 2, "minute": 56, "second": 12}
